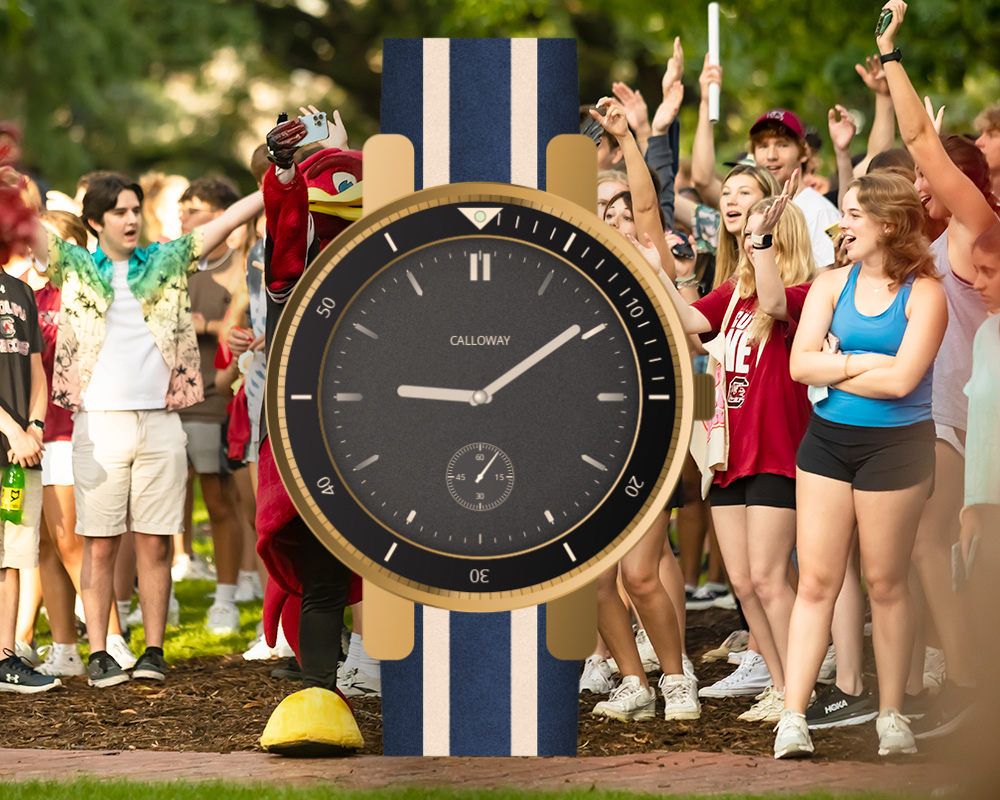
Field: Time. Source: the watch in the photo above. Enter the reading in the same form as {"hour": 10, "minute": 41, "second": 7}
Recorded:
{"hour": 9, "minute": 9, "second": 6}
